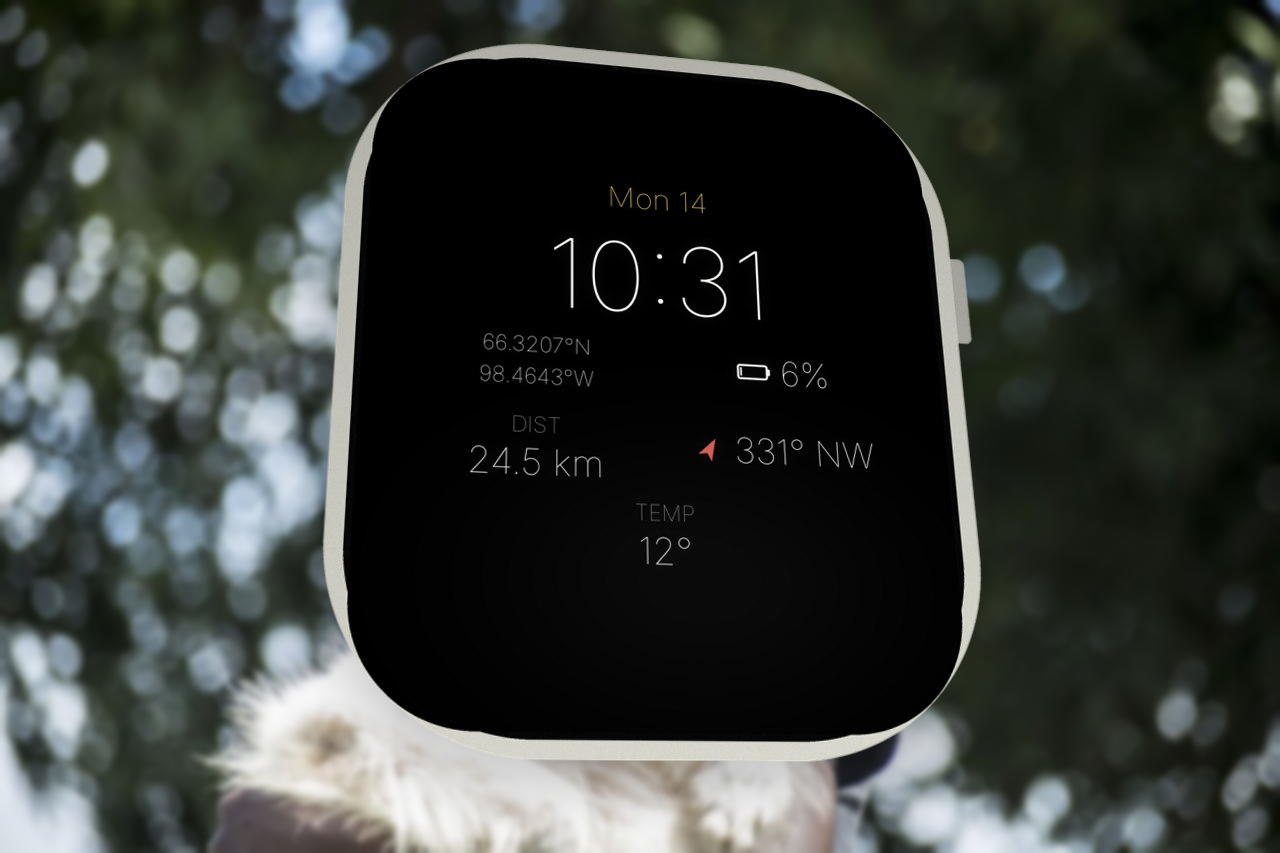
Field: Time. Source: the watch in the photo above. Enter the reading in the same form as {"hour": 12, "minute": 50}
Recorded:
{"hour": 10, "minute": 31}
